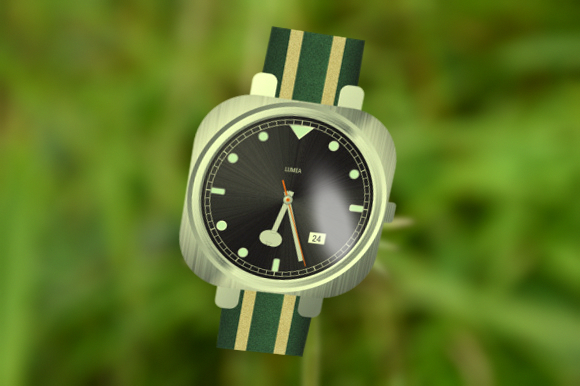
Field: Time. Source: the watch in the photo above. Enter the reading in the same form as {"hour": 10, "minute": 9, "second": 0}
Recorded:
{"hour": 6, "minute": 26, "second": 26}
